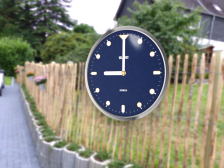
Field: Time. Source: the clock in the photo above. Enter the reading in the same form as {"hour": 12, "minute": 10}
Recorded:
{"hour": 9, "minute": 0}
